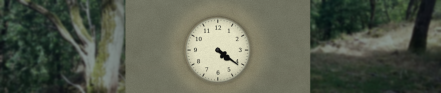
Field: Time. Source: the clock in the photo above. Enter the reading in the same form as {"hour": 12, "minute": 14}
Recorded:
{"hour": 4, "minute": 21}
